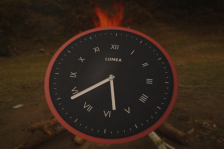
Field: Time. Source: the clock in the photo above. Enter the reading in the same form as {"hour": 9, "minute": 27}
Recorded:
{"hour": 5, "minute": 39}
